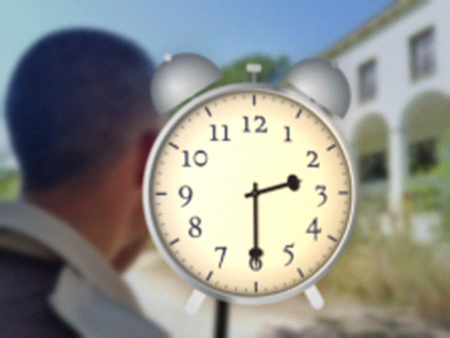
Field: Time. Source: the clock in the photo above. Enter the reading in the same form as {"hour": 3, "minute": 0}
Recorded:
{"hour": 2, "minute": 30}
